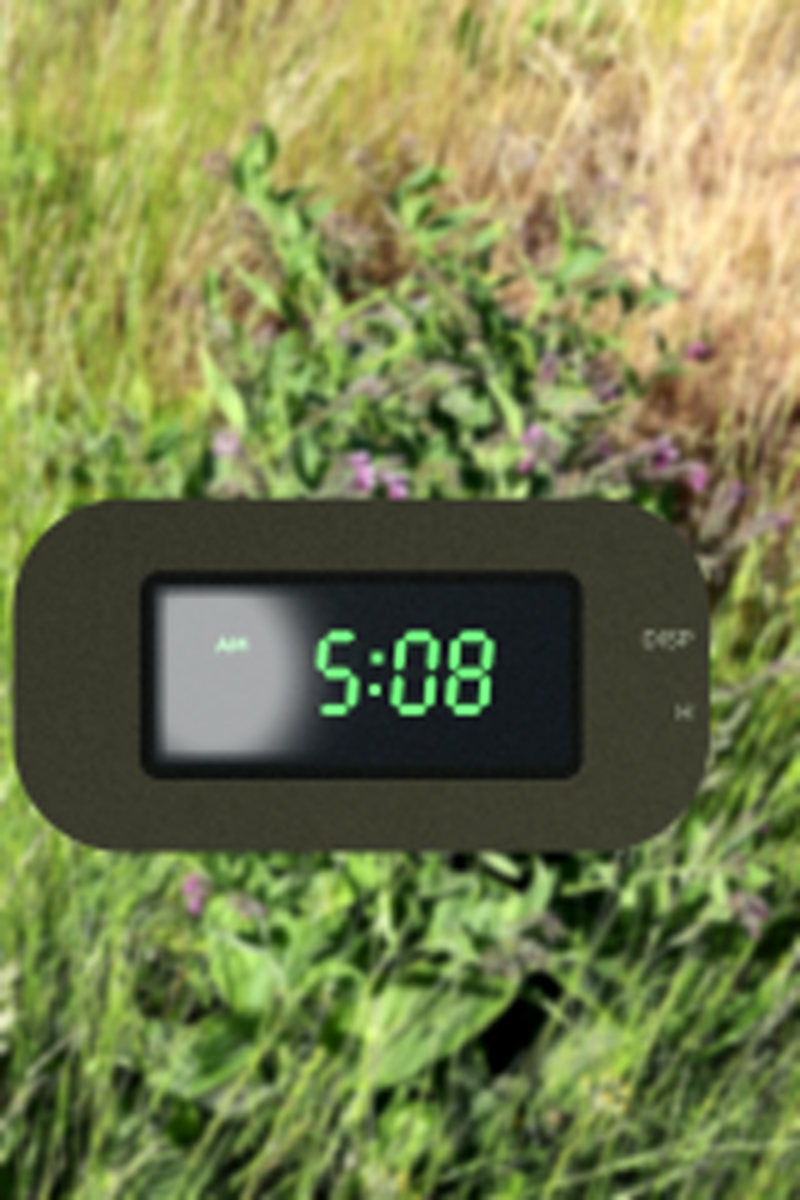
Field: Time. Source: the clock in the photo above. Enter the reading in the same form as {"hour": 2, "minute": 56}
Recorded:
{"hour": 5, "minute": 8}
